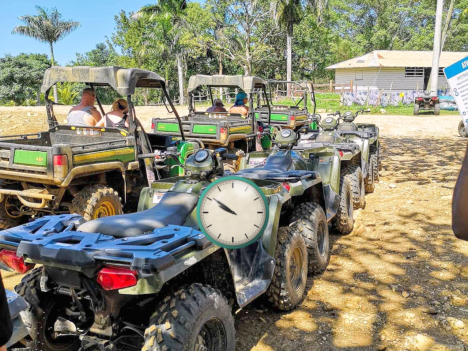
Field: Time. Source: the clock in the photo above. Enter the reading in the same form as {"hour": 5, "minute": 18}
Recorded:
{"hour": 9, "minute": 51}
